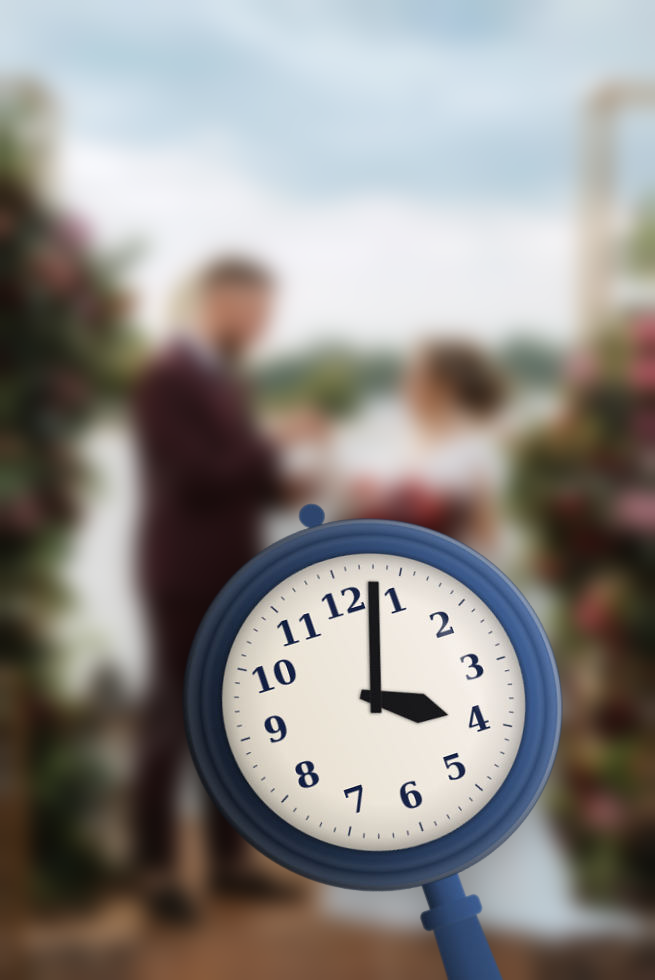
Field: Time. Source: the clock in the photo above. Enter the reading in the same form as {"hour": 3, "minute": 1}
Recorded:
{"hour": 4, "minute": 3}
